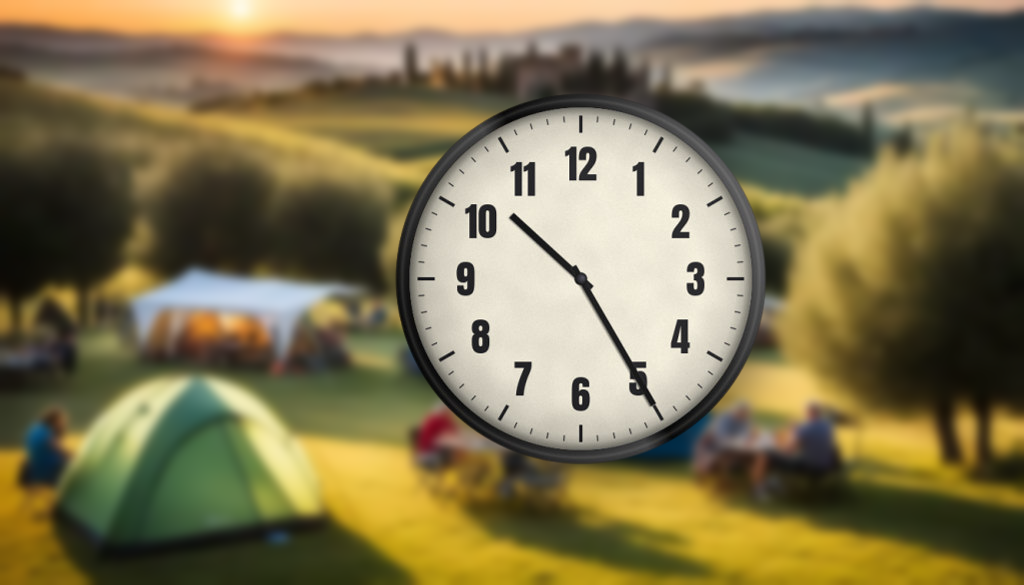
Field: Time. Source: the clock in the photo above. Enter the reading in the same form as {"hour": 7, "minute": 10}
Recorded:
{"hour": 10, "minute": 25}
